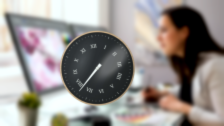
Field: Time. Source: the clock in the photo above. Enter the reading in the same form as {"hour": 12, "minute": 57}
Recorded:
{"hour": 7, "minute": 38}
